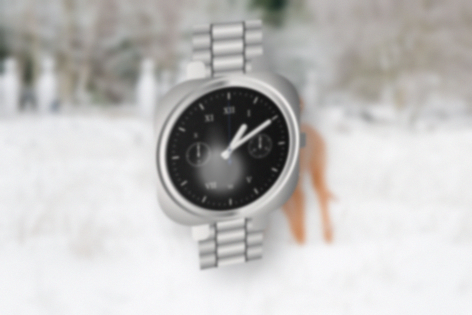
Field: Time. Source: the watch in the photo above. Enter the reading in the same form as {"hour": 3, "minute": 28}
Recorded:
{"hour": 1, "minute": 10}
